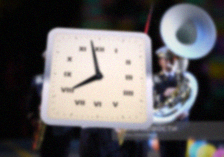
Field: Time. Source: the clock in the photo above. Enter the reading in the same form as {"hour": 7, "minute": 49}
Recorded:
{"hour": 7, "minute": 58}
